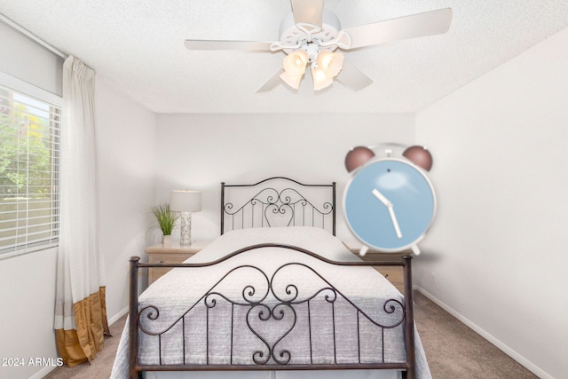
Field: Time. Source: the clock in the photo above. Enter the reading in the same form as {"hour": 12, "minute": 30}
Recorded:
{"hour": 10, "minute": 27}
